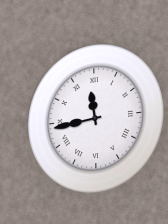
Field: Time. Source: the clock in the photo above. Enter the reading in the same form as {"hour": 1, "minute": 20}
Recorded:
{"hour": 11, "minute": 44}
